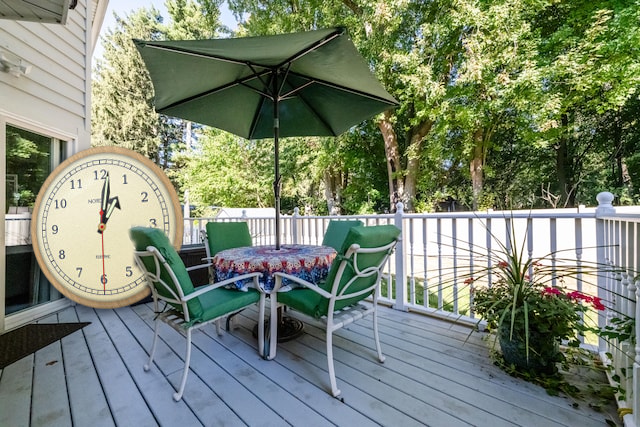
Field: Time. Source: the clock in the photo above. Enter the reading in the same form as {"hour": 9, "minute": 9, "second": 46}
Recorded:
{"hour": 1, "minute": 1, "second": 30}
